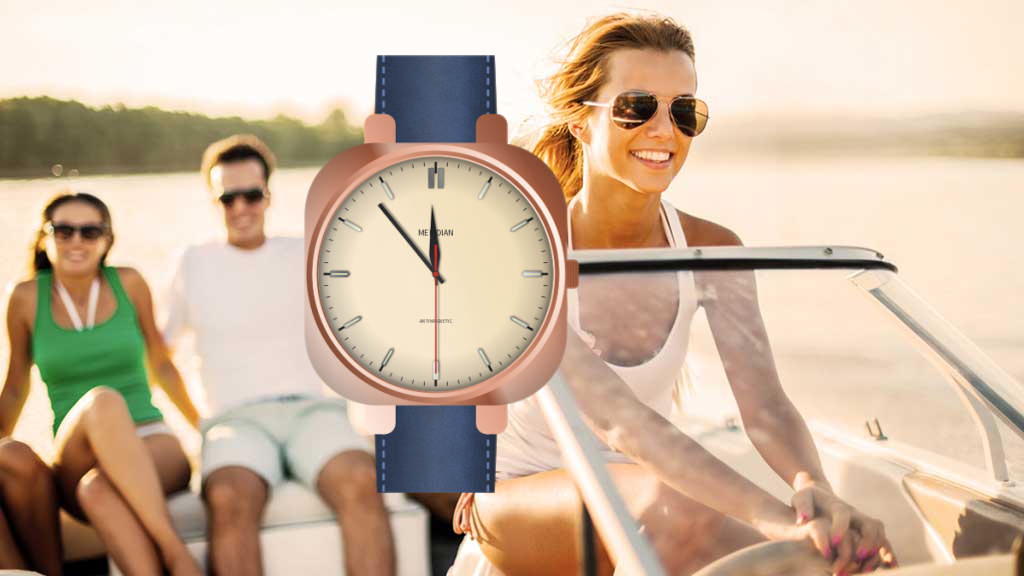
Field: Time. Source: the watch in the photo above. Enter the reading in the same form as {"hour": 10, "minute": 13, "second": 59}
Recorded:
{"hour": 11, "minute": 53, "second": 30}
